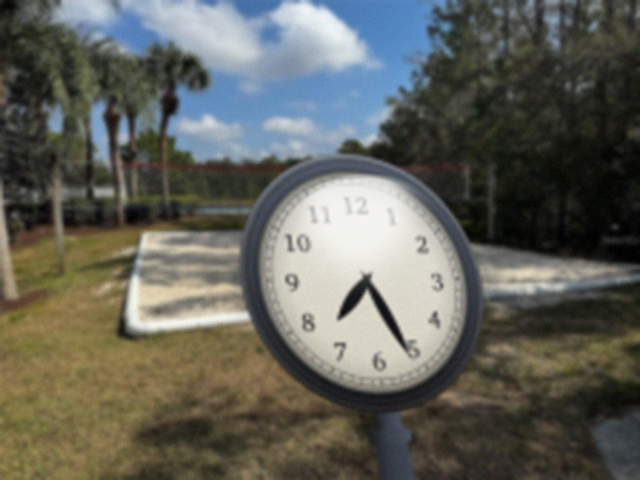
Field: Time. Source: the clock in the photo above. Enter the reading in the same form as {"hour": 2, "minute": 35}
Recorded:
{"hour": 7, "minute": 26}
